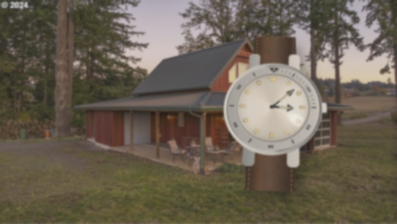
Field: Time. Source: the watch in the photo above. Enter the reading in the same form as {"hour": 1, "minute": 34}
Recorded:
{"hour": 3, "minute": 8}
